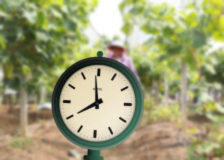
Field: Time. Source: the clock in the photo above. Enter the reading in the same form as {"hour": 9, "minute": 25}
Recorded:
{"hour": 7, "minute": 59}
